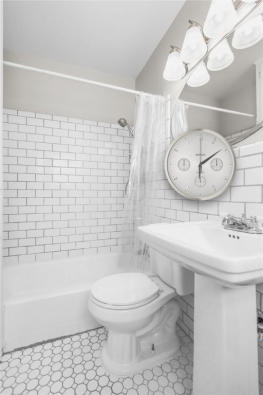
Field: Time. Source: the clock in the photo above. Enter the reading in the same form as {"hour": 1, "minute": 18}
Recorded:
{"hour": 6, "minute": 9}
